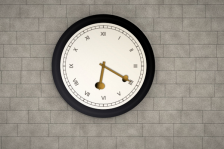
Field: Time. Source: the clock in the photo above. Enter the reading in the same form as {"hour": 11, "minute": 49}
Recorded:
{"hour": 6, "minute": 20}
